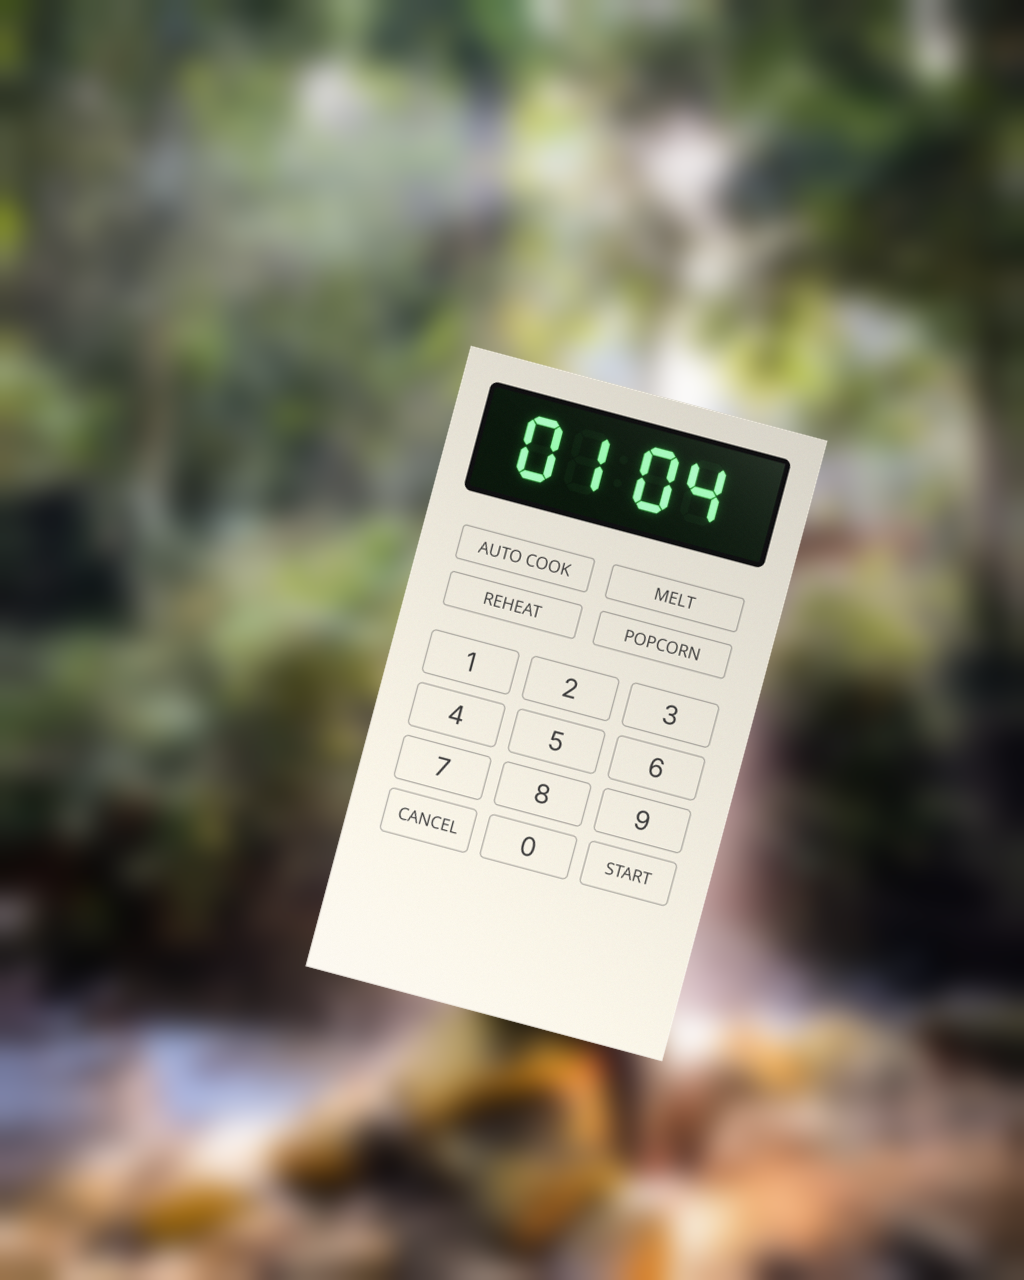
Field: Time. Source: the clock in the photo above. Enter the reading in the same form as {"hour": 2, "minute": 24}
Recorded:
{"hour": 1, "minute": 4}
